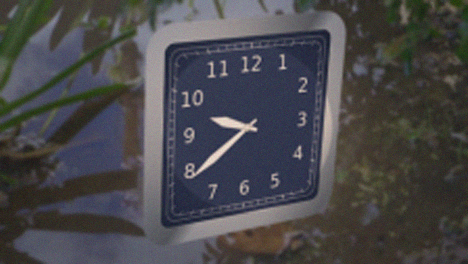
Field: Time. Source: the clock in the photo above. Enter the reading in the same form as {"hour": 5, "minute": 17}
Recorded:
{"hour": 9, "minute": 39}
